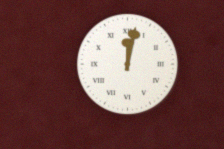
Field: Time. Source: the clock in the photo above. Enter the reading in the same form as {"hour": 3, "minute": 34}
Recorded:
{"hour": 12, "minute": 2}
